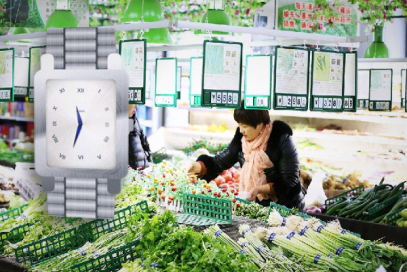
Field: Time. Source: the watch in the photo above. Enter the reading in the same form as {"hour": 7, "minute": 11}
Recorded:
{"hour": 11, "minute": 33}
